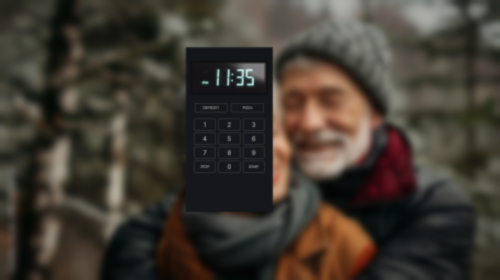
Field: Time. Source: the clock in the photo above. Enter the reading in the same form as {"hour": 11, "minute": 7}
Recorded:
{"hour": 11, "minute": 35}
